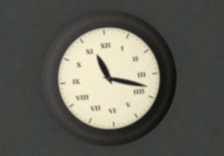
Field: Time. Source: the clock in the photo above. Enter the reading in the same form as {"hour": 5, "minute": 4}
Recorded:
{"hour": 11, "minute": 18}
